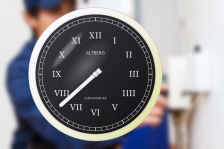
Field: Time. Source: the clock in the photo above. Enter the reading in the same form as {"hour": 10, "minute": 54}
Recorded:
{"hour": 7, "minute": 38}
